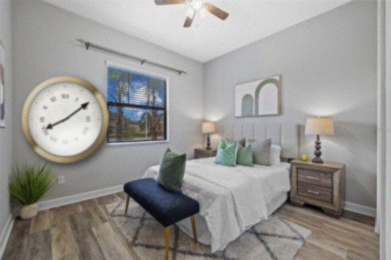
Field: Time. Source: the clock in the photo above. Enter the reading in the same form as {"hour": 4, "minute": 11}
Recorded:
{"hour": 8, "minute": 9}
